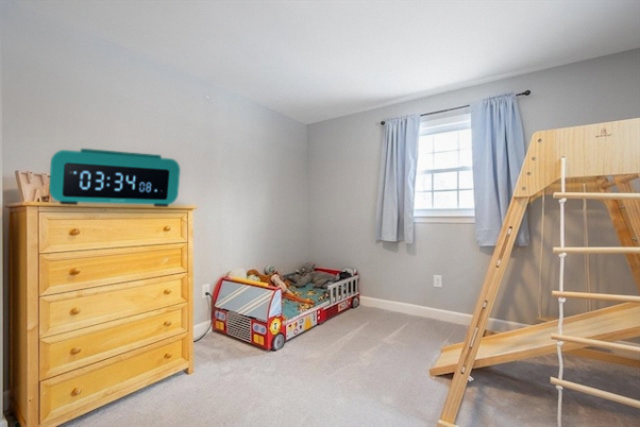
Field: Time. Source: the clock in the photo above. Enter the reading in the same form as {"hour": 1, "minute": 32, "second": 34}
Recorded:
{"hour": 3, "minute": 34, "second": 8}
